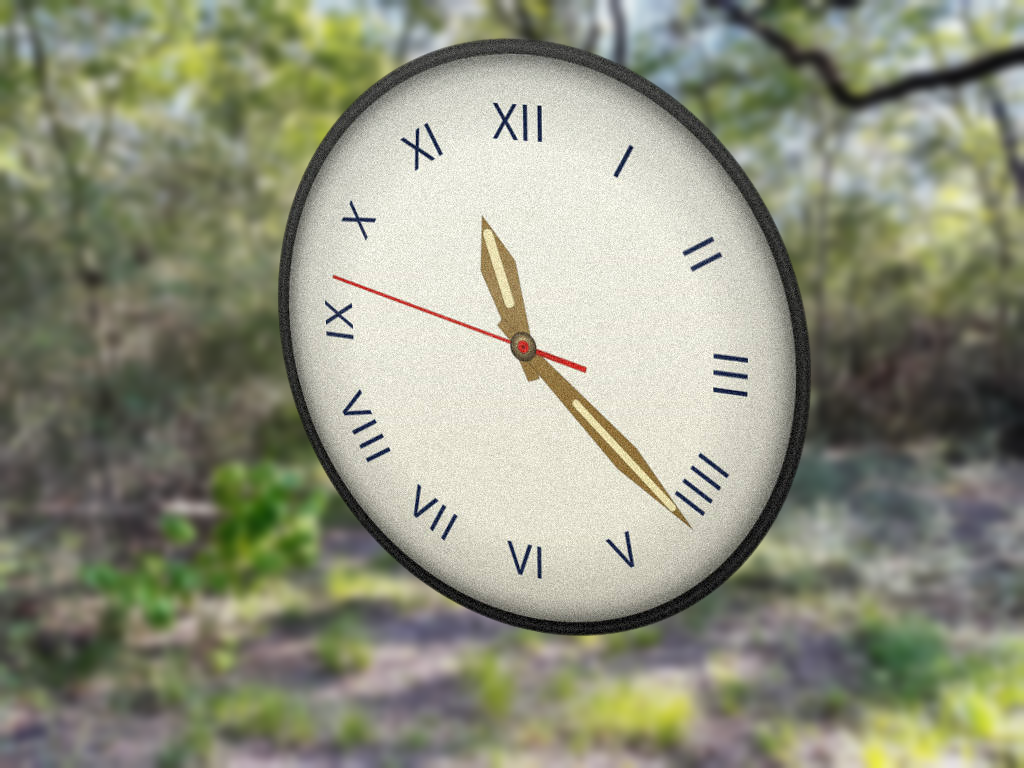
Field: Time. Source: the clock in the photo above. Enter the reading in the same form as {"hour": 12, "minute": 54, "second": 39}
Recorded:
{"hour": 11, "minute": 21, "second": 47}
